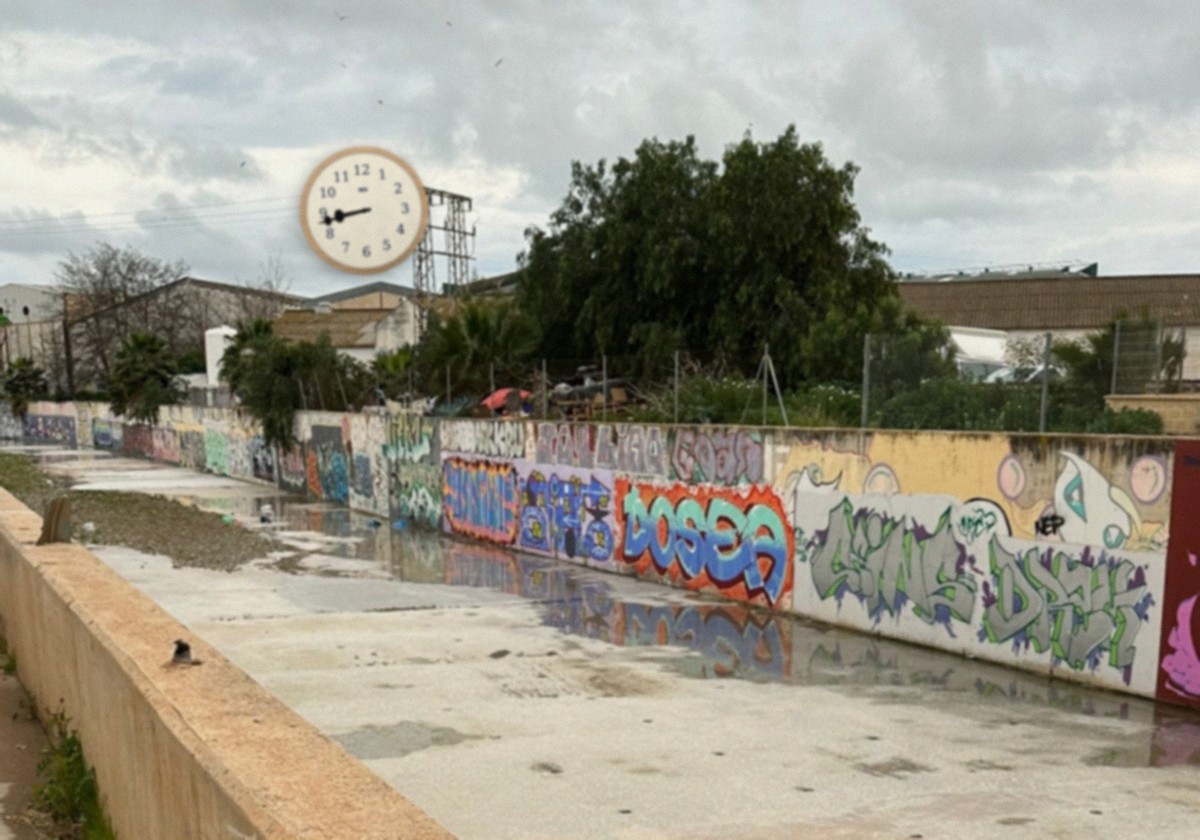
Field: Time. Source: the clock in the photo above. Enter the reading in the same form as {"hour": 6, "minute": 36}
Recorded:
{"hour": 8, "minute": 43}
